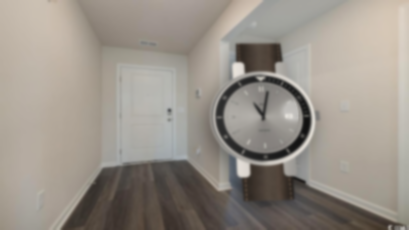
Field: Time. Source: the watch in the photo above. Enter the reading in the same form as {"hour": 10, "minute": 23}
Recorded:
{"hour": 11, "minute": 2}
